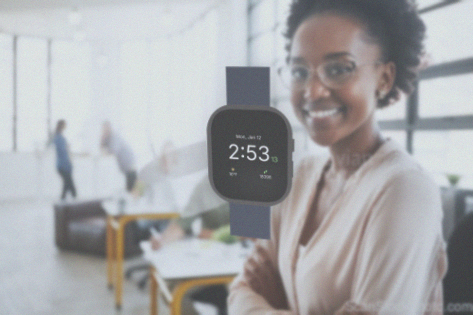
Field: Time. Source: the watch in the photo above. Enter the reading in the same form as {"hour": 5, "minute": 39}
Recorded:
{"hour": 2, "minute": 53}
